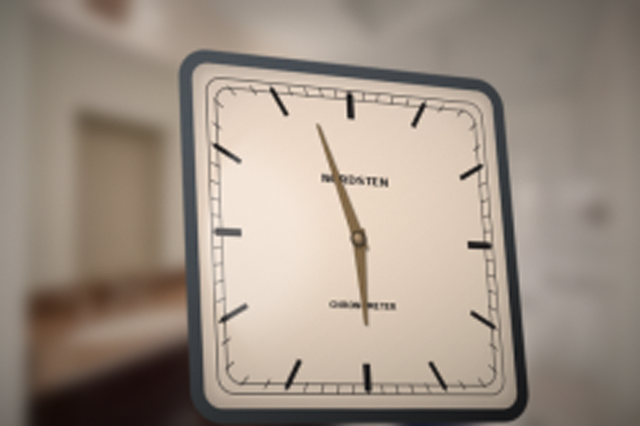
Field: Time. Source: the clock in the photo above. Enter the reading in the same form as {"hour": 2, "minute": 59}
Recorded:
{"hour": 5, "minute": 57}
